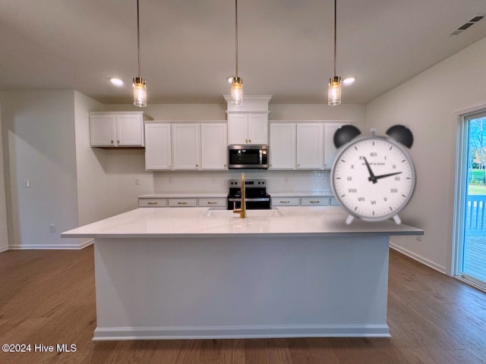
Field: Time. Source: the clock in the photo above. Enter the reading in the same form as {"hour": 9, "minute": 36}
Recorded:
{"hour": 11, "minute": 13}
